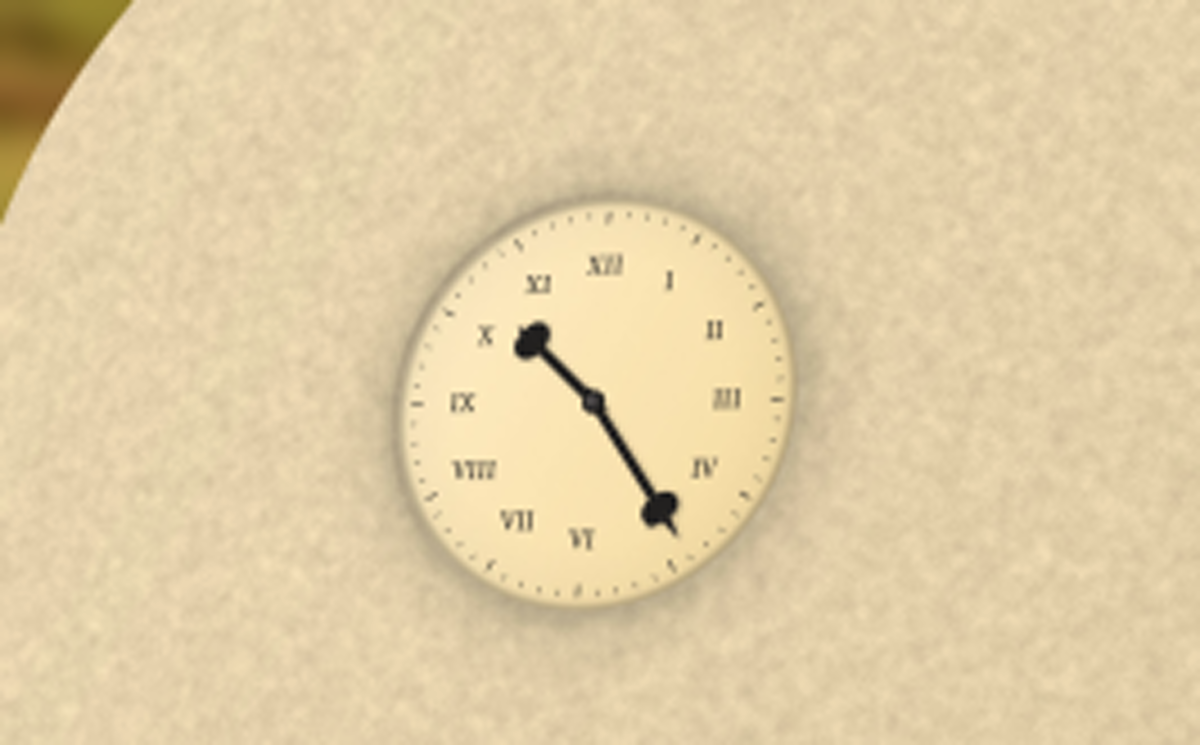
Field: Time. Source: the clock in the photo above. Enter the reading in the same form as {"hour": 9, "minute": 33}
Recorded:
{"hour": 10, "minute": 24}
